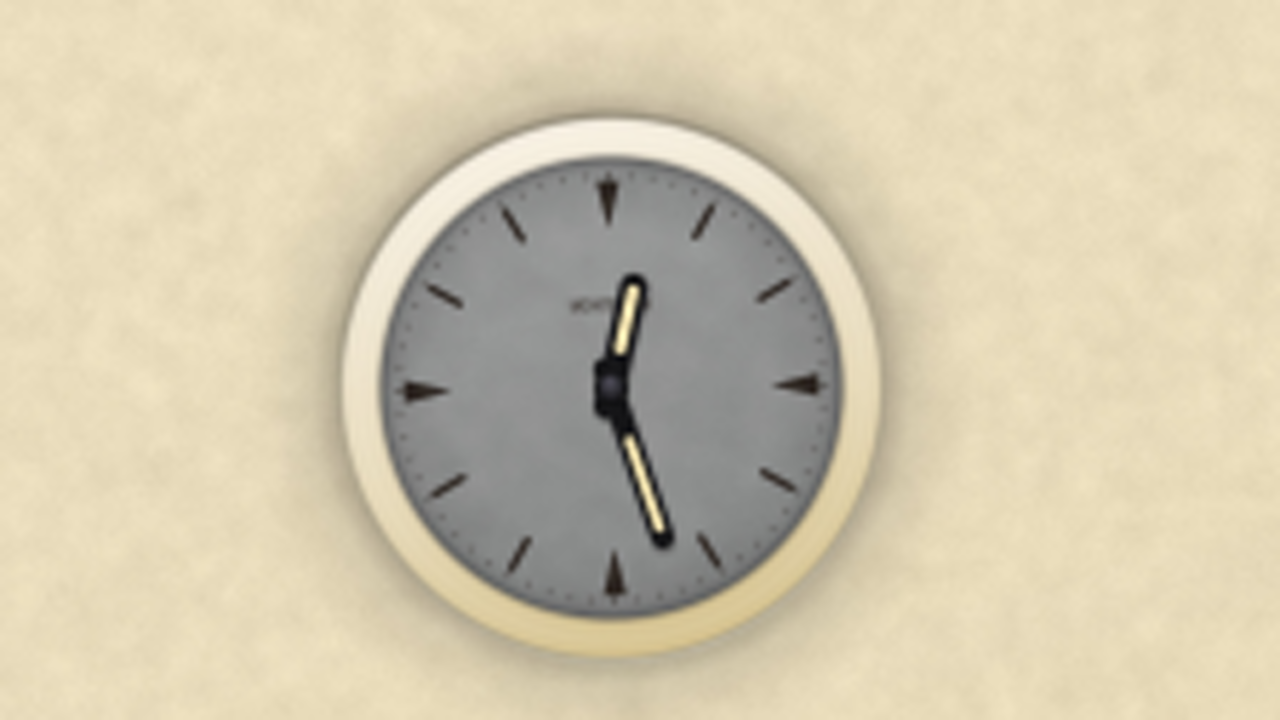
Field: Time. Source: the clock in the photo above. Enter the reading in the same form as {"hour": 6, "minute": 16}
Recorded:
{"hour": 12, "minute": 27}
